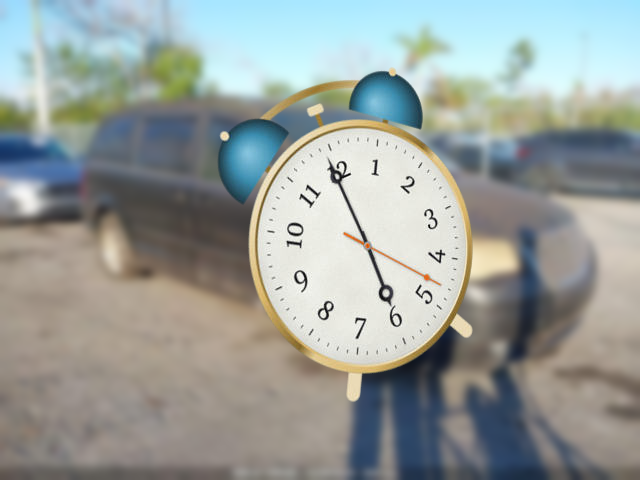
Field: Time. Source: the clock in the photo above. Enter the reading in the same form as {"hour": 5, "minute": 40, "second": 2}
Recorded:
{"hour": 5, "minute": 59, "second": 23}
